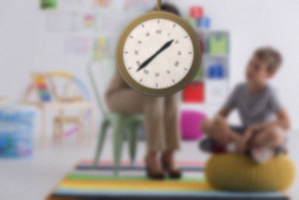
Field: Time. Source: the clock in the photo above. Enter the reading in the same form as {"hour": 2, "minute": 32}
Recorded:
{"hour": 1, "minute": 38}
